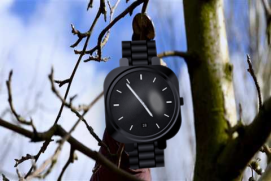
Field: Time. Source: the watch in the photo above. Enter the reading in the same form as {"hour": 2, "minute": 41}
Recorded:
{"hour": 4, "minute": 54}
